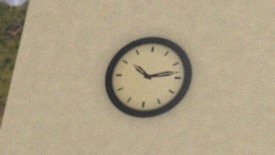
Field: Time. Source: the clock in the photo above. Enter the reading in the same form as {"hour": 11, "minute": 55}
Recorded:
{"hour": 10, "minute": 13}
